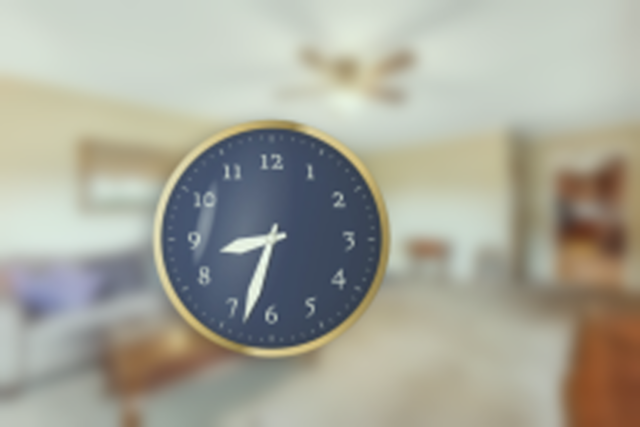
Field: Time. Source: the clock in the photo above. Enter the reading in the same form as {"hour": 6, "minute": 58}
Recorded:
{"hour": 8, "minute": 33}
